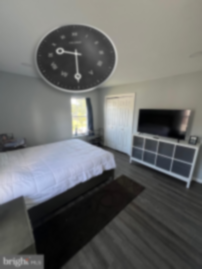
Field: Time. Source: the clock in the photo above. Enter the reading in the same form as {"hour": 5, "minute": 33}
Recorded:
{"hour": 9, "minute": 30}
